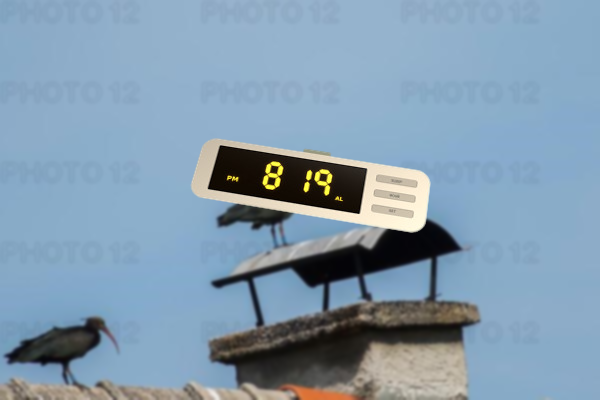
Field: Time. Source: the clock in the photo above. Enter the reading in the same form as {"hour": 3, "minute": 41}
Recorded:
{"hour": 8, "minute": 19}
